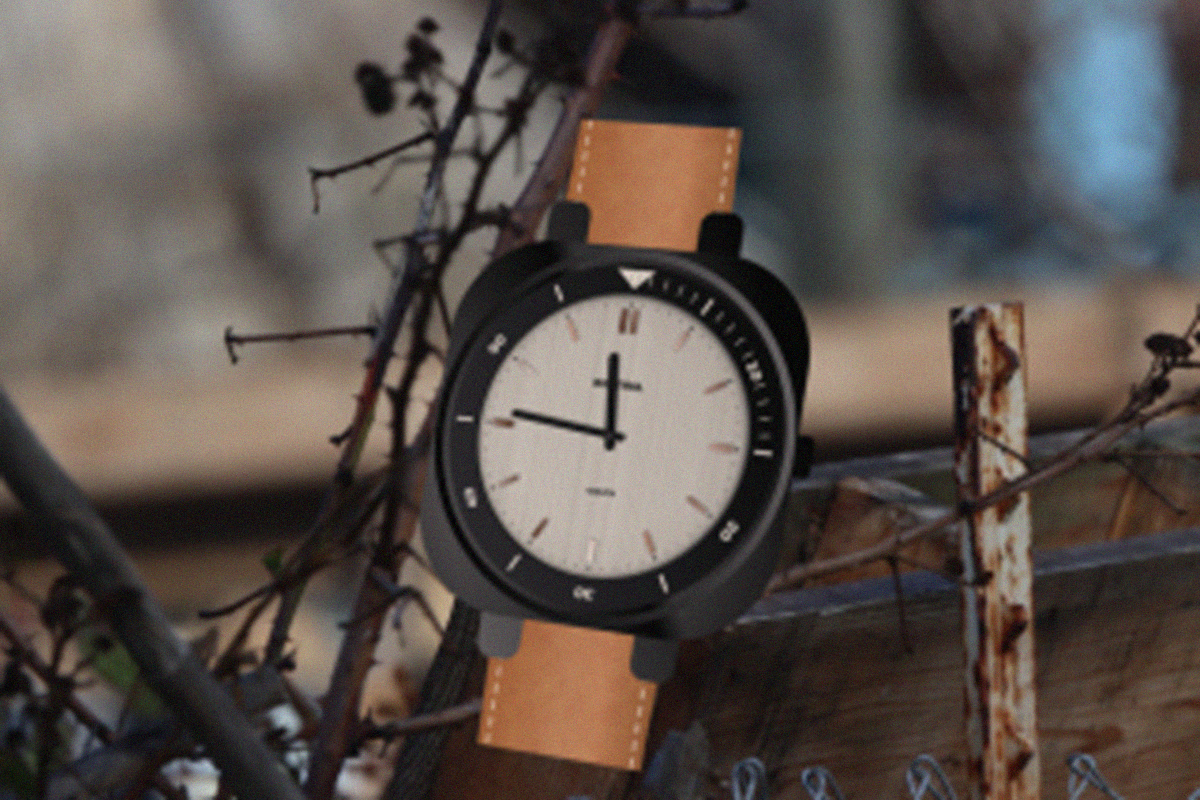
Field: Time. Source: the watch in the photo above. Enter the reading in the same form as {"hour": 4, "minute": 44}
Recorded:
{"hour": 11, "minute": 46}
